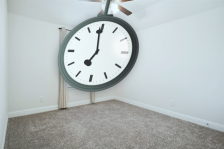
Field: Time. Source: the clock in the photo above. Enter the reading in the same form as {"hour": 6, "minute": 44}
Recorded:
{"hour": 6, "minute": 59}
